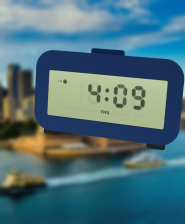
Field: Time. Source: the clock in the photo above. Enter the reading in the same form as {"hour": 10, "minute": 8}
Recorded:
{"hour": 4, "minute": 9}
